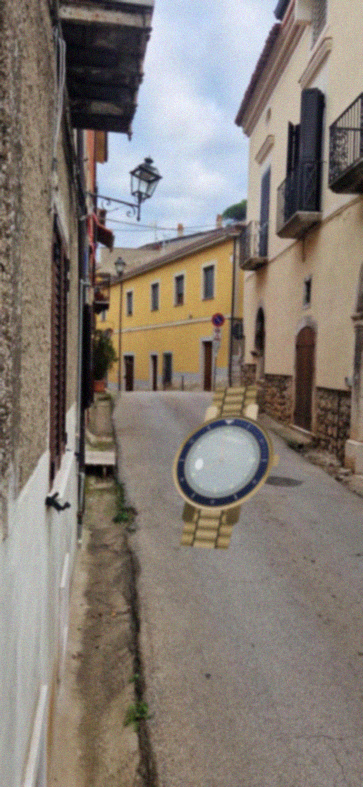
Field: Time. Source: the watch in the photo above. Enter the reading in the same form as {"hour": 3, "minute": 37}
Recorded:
{"hour": 7, "minute": 59}
